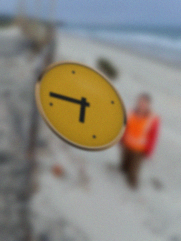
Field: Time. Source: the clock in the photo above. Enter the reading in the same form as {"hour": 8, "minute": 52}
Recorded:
{"hour": 6, "minute": 48}
